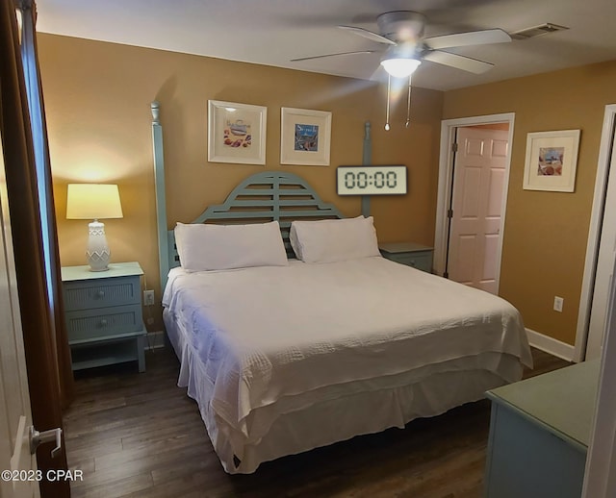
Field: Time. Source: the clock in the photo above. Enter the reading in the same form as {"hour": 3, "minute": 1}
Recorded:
{"hour": 0, "minute": 0}
